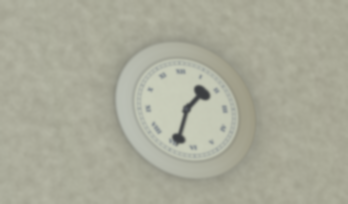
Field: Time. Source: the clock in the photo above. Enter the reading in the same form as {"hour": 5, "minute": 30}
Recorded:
{"hour": 1, "minute": 34}
